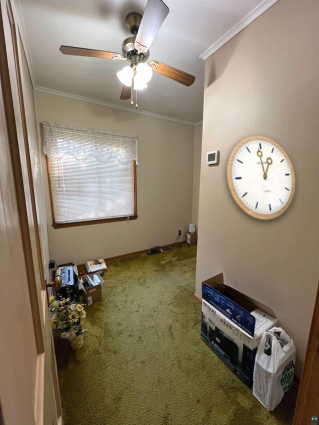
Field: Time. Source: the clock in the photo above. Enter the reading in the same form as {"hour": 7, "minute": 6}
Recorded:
{"hour": 12, "minute": 59}
